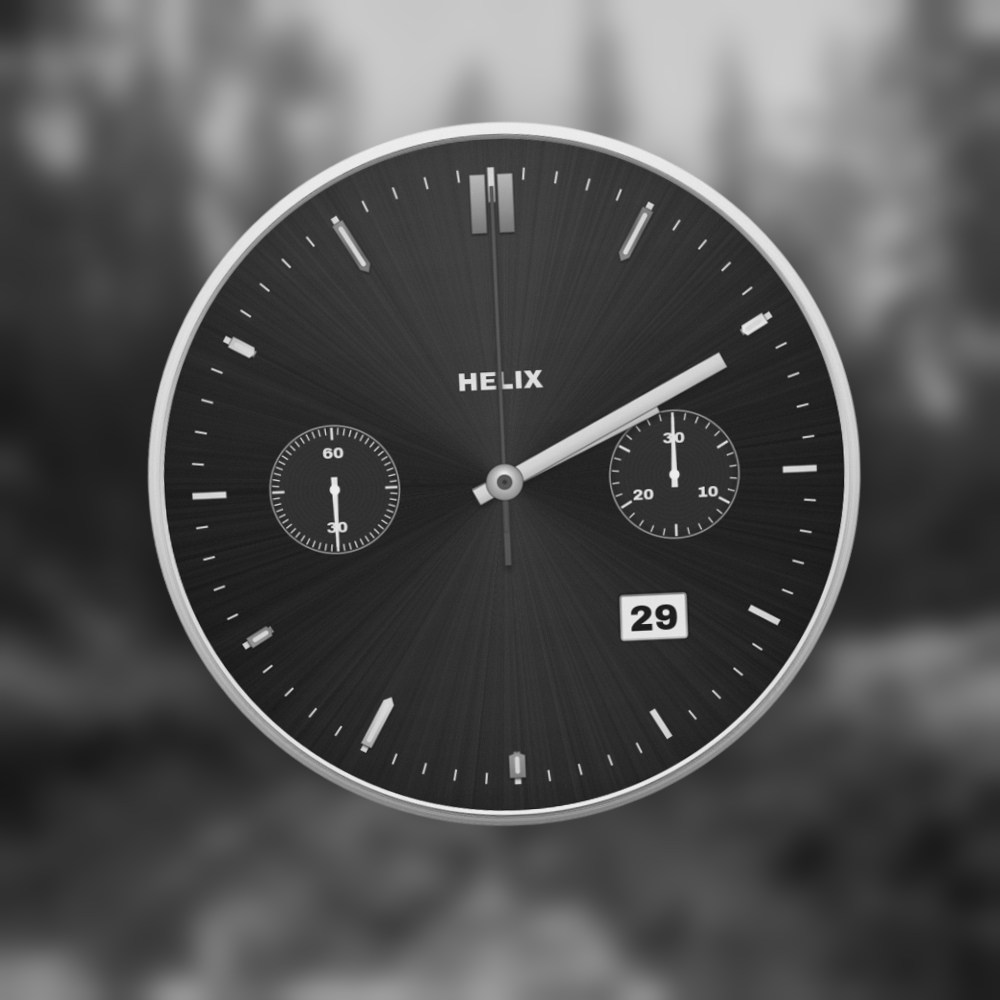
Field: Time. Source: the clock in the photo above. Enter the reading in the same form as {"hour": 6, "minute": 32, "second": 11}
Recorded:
{"hour": 2, "minute": 10, "second": 30}
